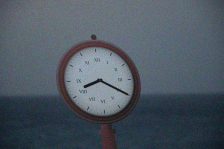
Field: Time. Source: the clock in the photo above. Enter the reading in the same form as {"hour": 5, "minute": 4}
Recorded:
{"hour": 8, "minute": 20}
